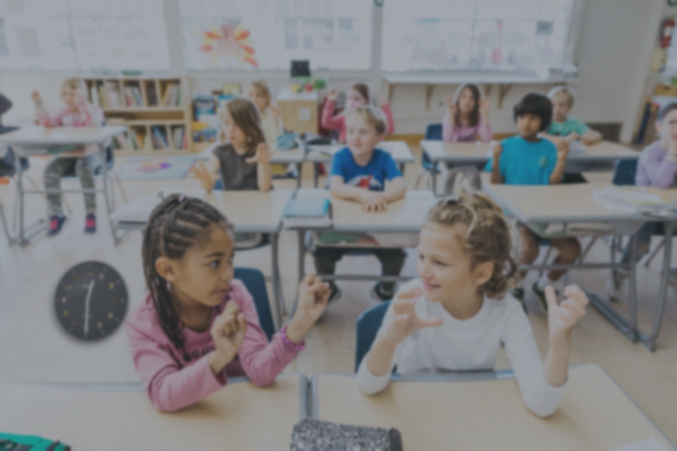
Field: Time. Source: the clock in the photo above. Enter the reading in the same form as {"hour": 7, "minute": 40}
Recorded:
{"hour": 12, "minute": 30}
